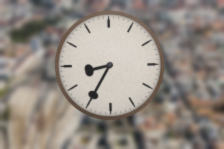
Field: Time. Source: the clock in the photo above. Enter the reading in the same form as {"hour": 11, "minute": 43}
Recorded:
{"hour": 8, "minute": 35}
